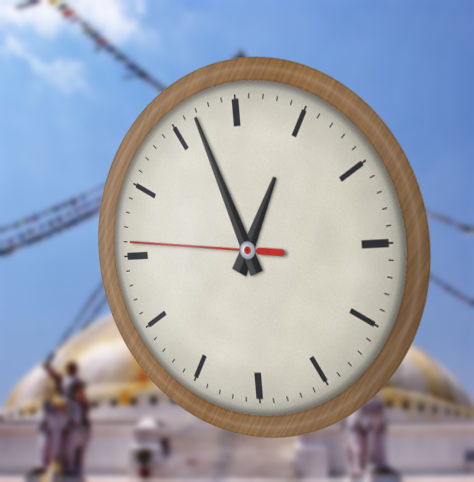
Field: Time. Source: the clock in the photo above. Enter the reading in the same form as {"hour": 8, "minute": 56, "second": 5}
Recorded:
{"hour": 12, "minute": 56, "second": 46}
